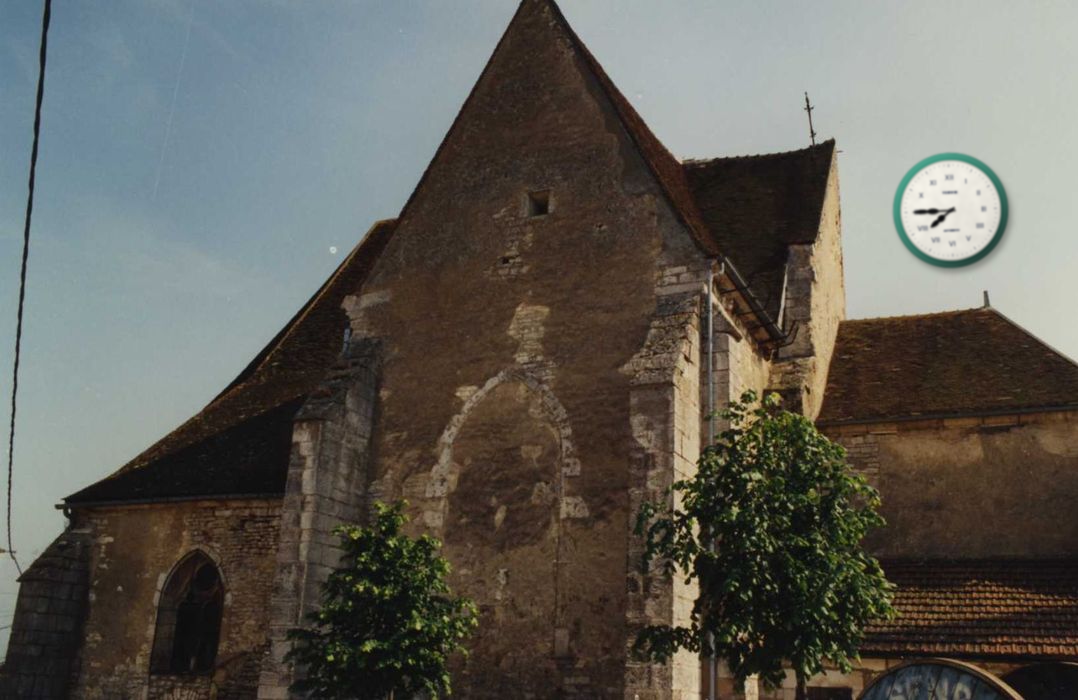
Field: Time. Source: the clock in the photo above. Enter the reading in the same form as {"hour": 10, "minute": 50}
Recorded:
{"hour": 7, "minute": 45}
